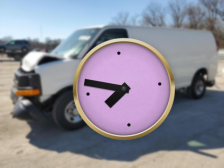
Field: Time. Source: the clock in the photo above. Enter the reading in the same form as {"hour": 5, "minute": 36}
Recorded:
{"hour": 7, "minute": 48}
